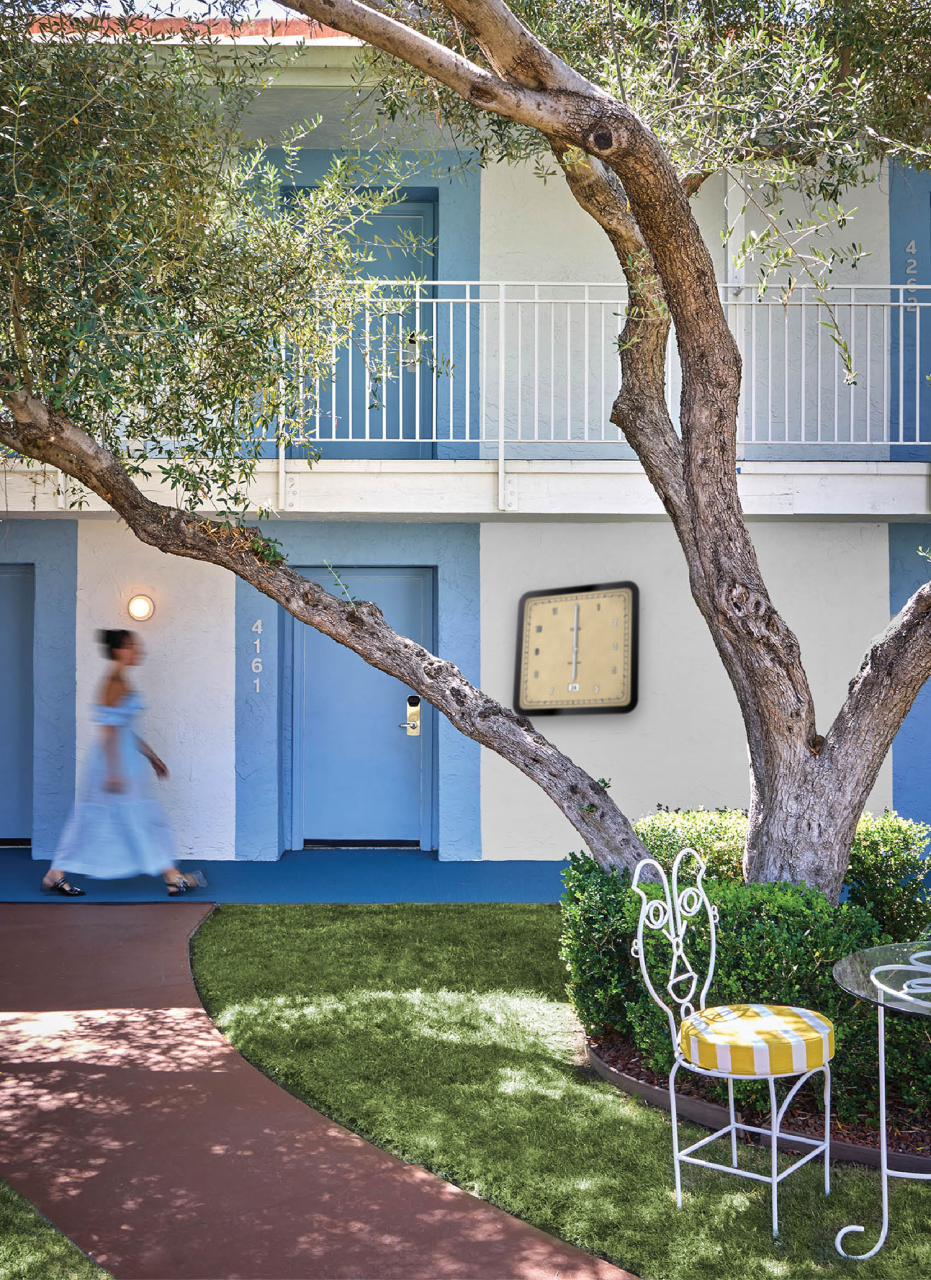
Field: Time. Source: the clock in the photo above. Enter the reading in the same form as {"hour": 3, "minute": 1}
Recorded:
{"hour": 6, "minute": 0}
